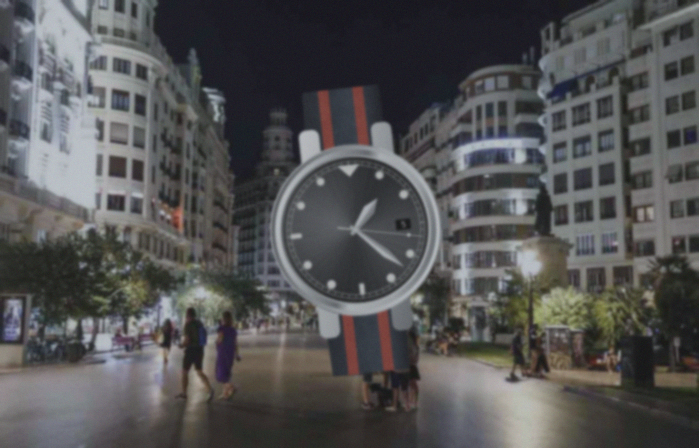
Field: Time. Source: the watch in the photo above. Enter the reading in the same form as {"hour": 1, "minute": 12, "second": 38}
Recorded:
{"hour": 1, "minute": 22, "second": 17}
